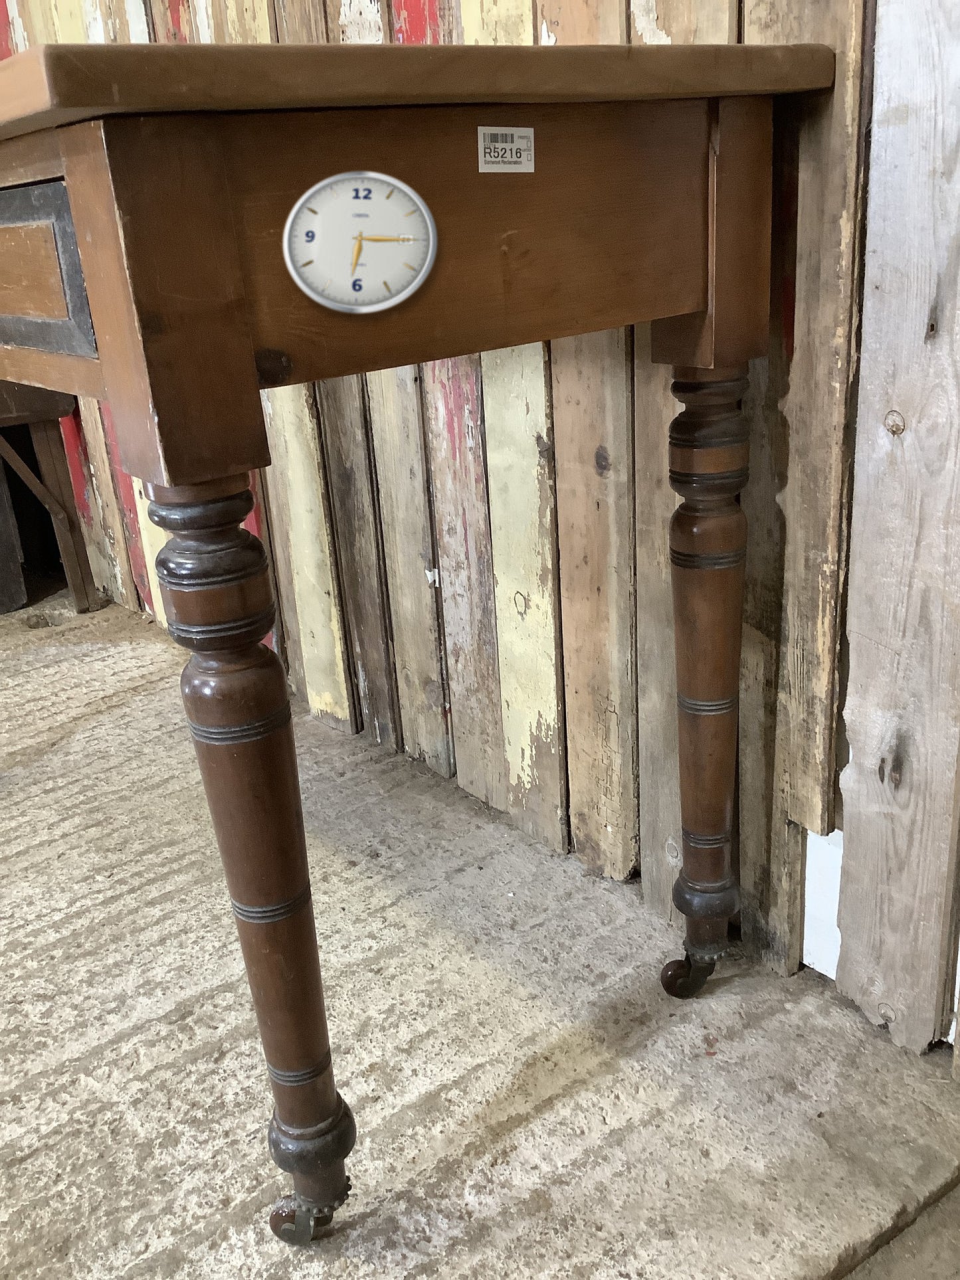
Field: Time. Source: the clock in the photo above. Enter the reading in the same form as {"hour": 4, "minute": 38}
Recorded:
{"hour": 6, "minute": 15}
